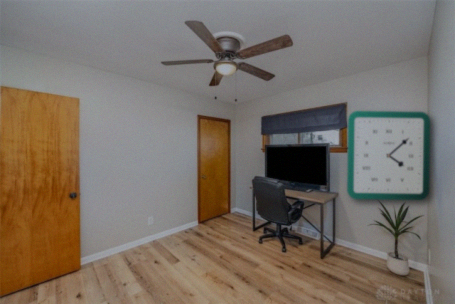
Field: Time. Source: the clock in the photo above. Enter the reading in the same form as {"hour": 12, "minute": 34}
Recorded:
{"hour": 4, "minute": 8}
